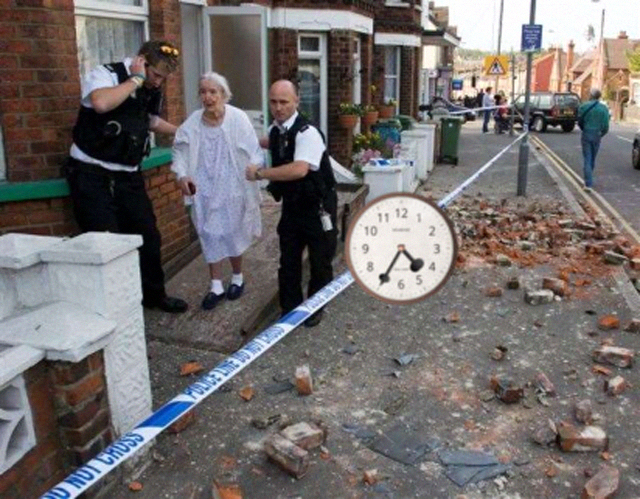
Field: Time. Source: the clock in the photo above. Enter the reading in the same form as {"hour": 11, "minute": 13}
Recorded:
{"hour": 4, "minute": 35}
